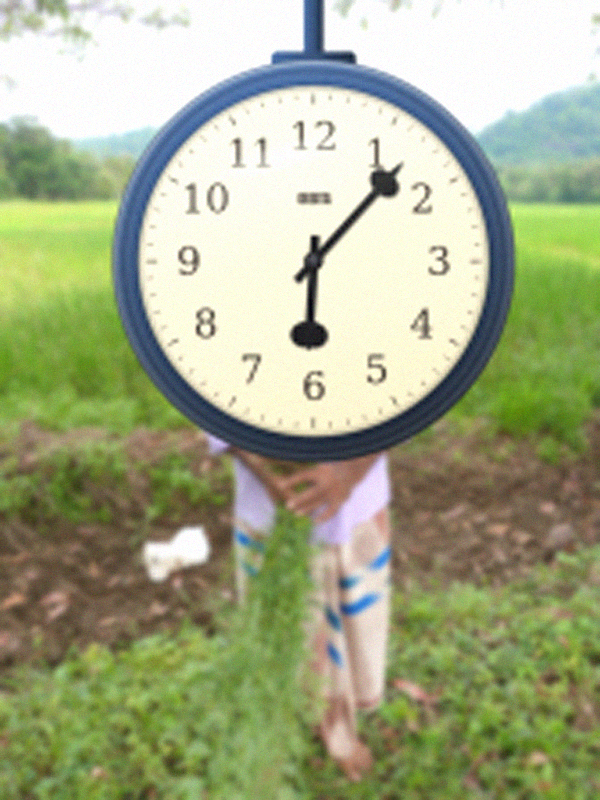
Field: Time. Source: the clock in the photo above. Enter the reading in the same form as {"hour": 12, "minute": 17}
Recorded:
{"hour": 6, "minute": 7}
